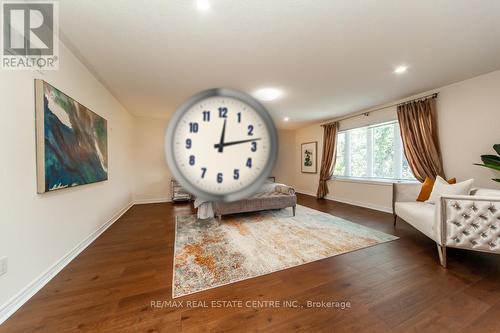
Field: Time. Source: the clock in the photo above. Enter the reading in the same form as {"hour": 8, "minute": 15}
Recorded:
{"hour": 12, "minute": 13}
